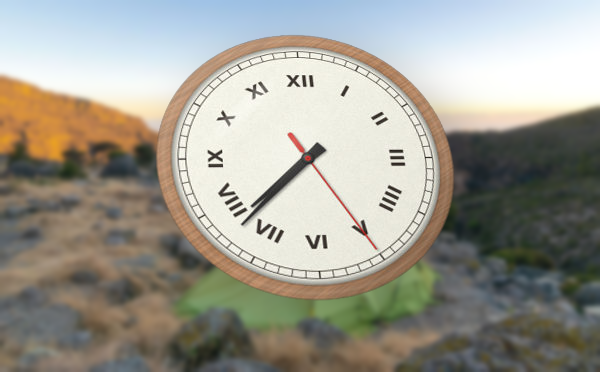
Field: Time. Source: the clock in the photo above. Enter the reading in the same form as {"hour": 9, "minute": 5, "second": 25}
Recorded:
{"hour": 7, "minute": 37, "second": 25}
